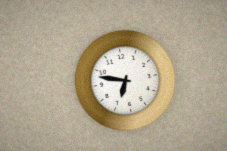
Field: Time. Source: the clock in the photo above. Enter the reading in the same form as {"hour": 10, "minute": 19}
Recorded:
{"hour": 6, "minute": 48}
